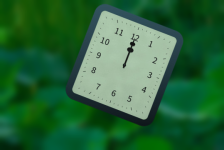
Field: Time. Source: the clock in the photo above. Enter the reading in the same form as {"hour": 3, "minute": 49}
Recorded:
{"hour": 12, "minute": 0}
